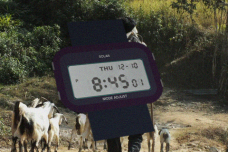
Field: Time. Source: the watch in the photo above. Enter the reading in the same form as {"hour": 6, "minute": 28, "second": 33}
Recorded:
{"hour": 8, "minute": 45, "second": 1}
